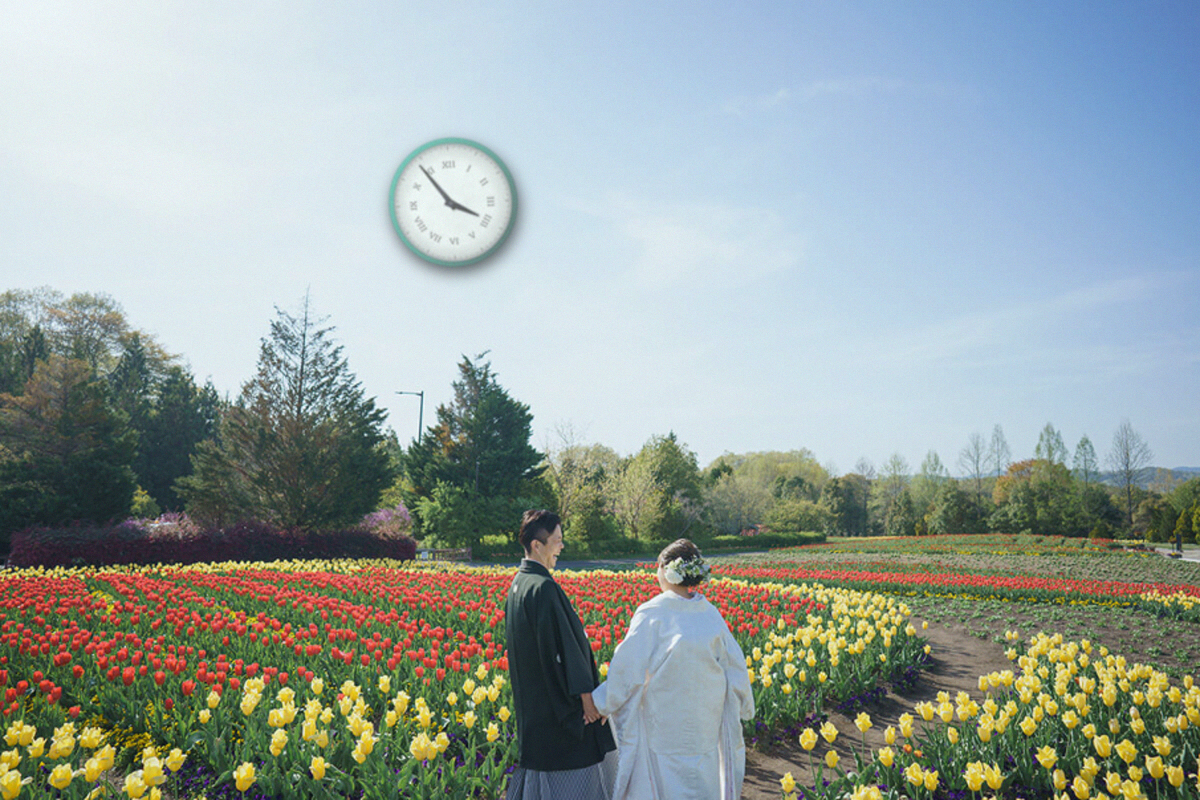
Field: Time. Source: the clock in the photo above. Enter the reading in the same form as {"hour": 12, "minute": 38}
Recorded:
{"hour": 3, "minute": 54}
